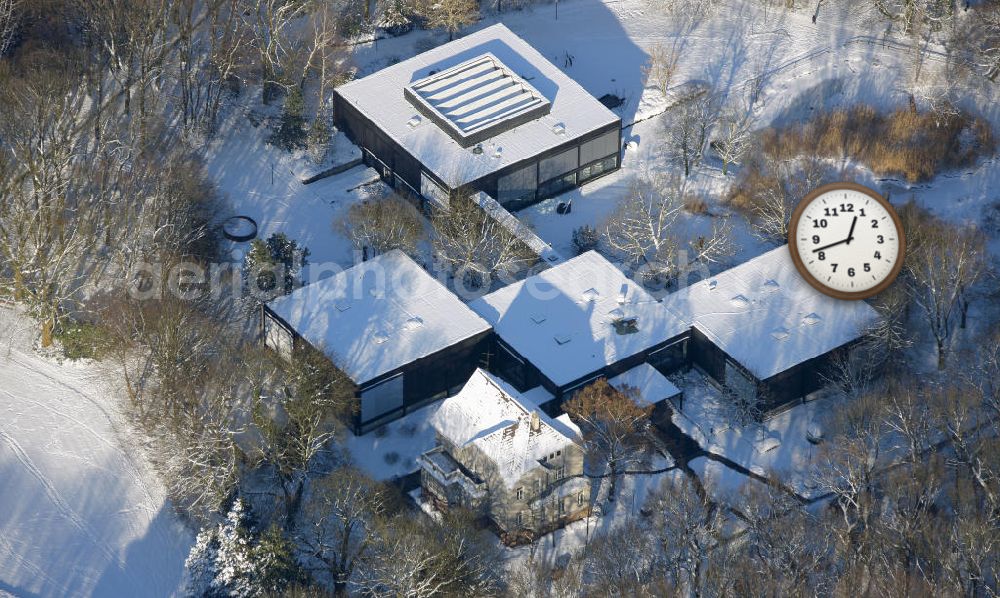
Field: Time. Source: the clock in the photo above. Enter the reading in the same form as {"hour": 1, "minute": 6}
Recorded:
{"hour": 12, "minute": 42}
